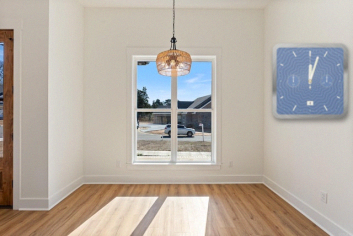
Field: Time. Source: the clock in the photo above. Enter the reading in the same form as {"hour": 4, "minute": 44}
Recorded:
{"hour": 12, "minute": 3}
